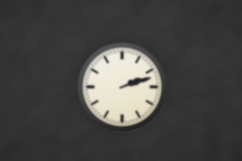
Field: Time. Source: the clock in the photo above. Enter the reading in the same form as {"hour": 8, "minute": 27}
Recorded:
{"hour": 2, "minute": 12}
